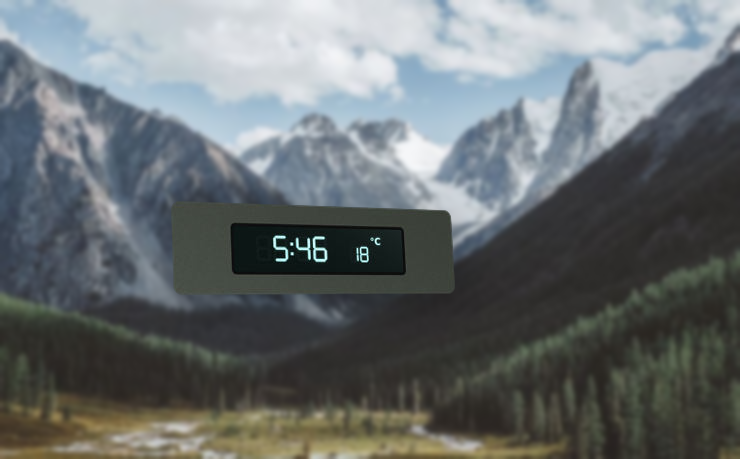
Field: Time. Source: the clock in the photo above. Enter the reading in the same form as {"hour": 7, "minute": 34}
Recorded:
{"hour": 5, "minute": 46}
